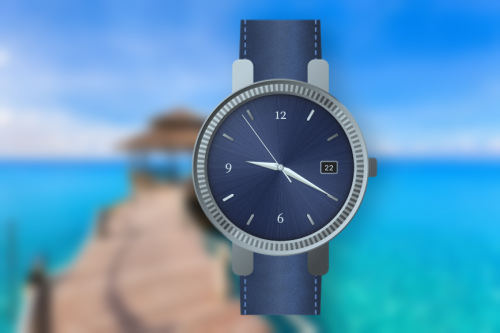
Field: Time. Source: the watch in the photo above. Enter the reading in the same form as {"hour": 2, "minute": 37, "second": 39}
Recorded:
{"hour": 9, "minute": 19, "second": 54}
